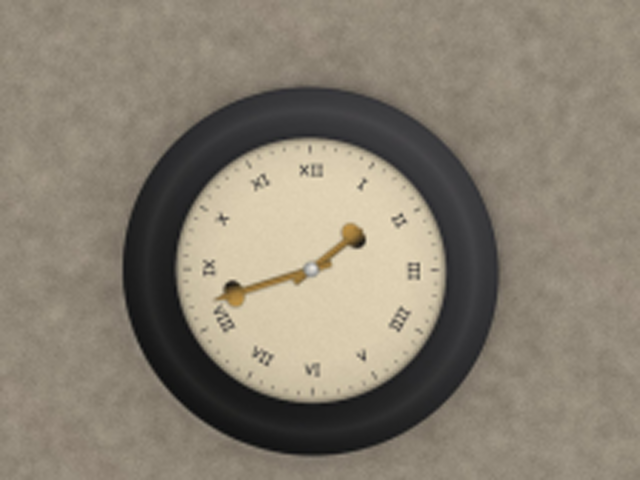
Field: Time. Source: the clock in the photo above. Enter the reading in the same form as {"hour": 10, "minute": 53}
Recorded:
{"hour": 1, "minute": 42}
